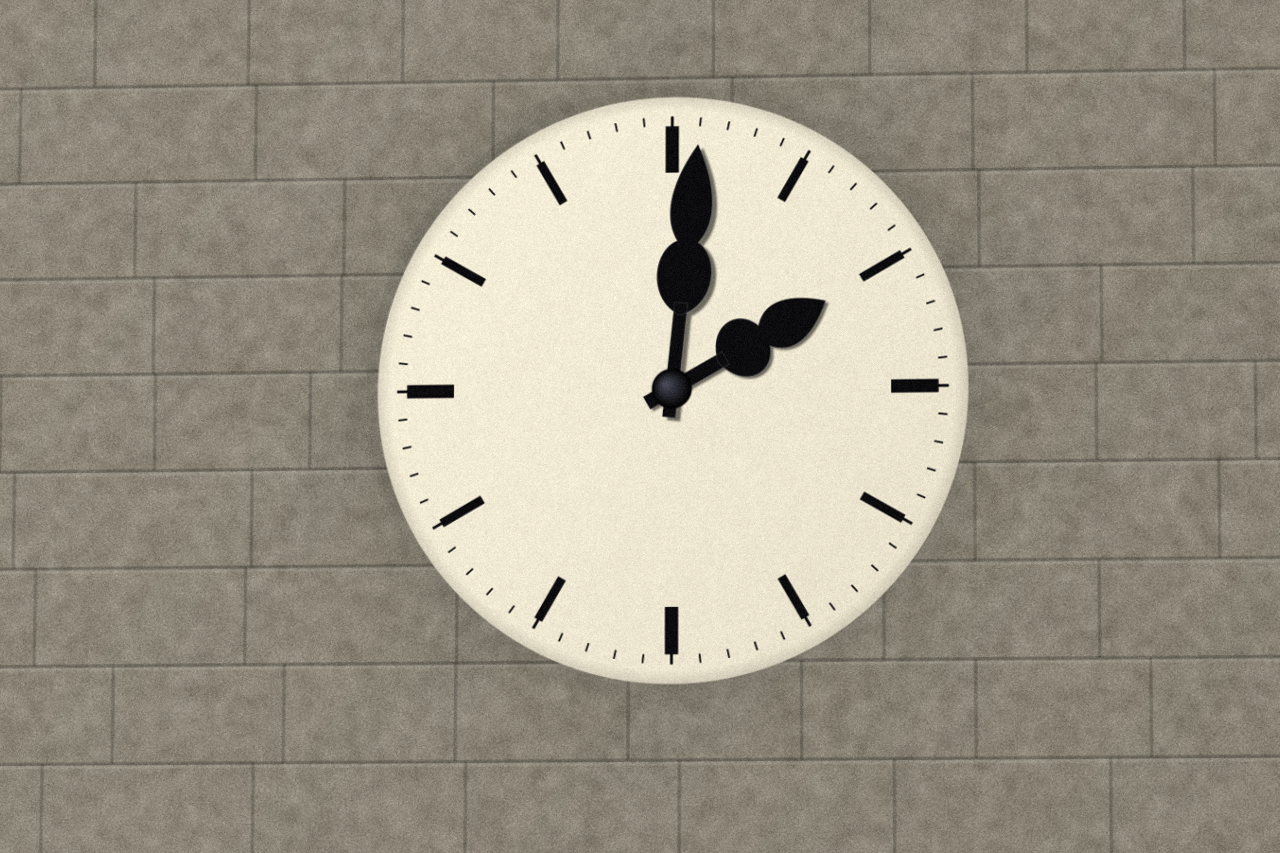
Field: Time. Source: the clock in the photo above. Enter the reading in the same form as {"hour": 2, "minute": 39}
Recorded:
{"hour": 2, "minute": 1}
